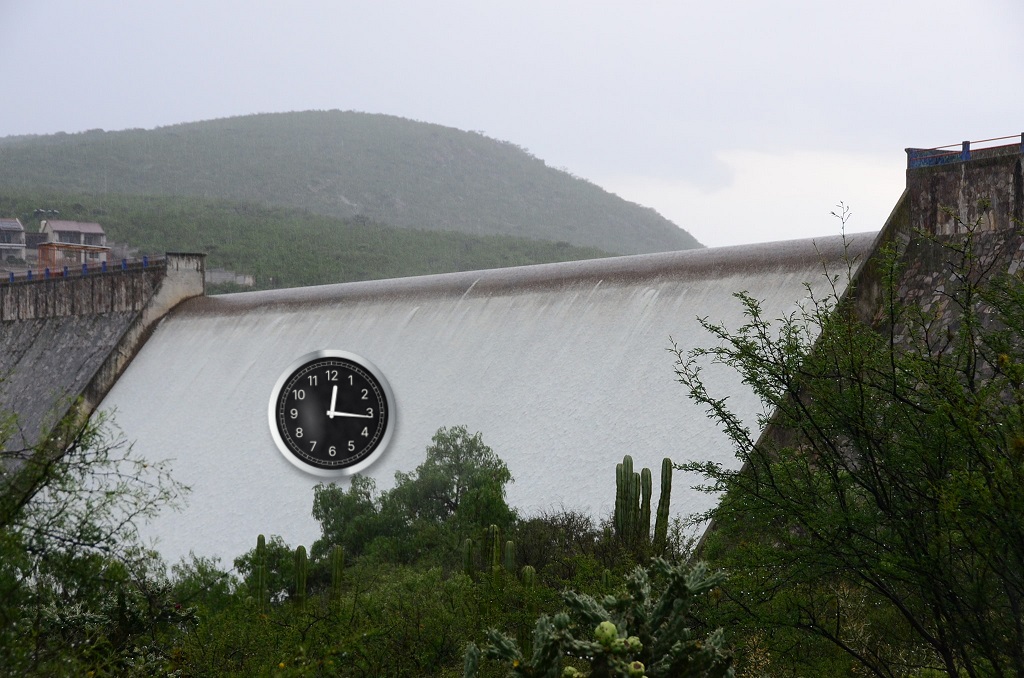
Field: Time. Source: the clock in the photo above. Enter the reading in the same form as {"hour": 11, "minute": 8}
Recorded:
{"hour": 12, "minute": 16}
